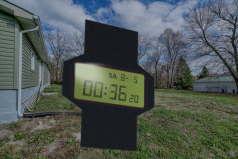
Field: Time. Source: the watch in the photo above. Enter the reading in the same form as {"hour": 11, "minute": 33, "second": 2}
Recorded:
{"hour": 0, "minute": 36, "second": 20}
